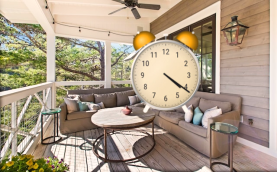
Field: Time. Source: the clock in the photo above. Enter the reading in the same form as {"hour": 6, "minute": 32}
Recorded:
{"hour": 4, "minute": 21}
